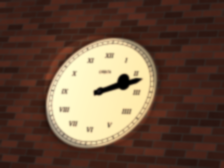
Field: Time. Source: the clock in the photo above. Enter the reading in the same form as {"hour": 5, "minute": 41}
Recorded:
{"hour": 2, "minute": 12}
